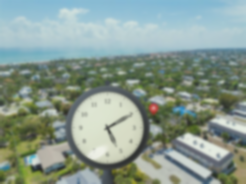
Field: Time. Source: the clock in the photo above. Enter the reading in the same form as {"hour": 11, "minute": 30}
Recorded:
{"hour": 5, "minute": 10}
